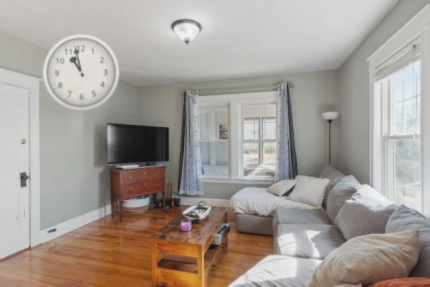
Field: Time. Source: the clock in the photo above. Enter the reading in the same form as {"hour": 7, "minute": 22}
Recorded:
{"hour": 10, "minute": 58}
